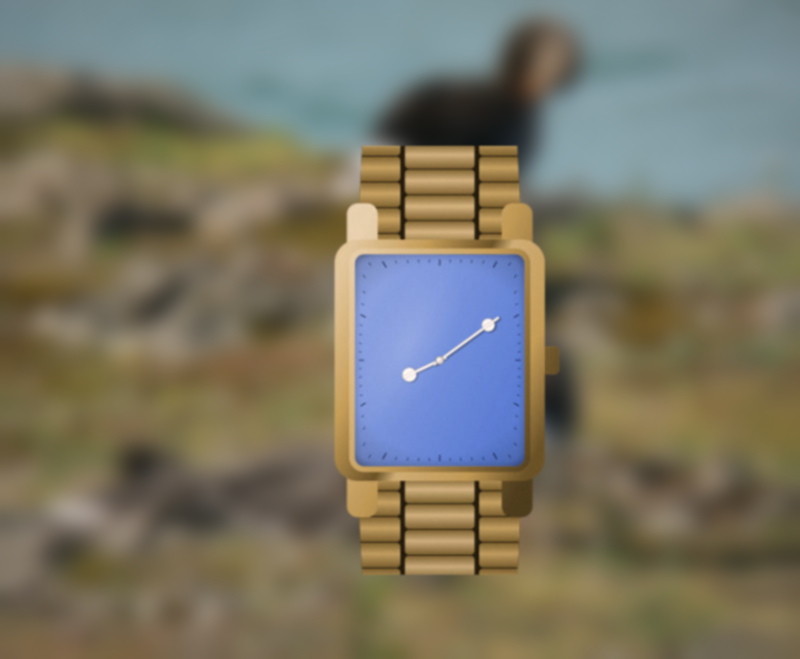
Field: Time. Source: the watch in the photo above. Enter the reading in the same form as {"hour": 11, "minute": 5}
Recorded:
{"hour": 8, "minute": 9}
